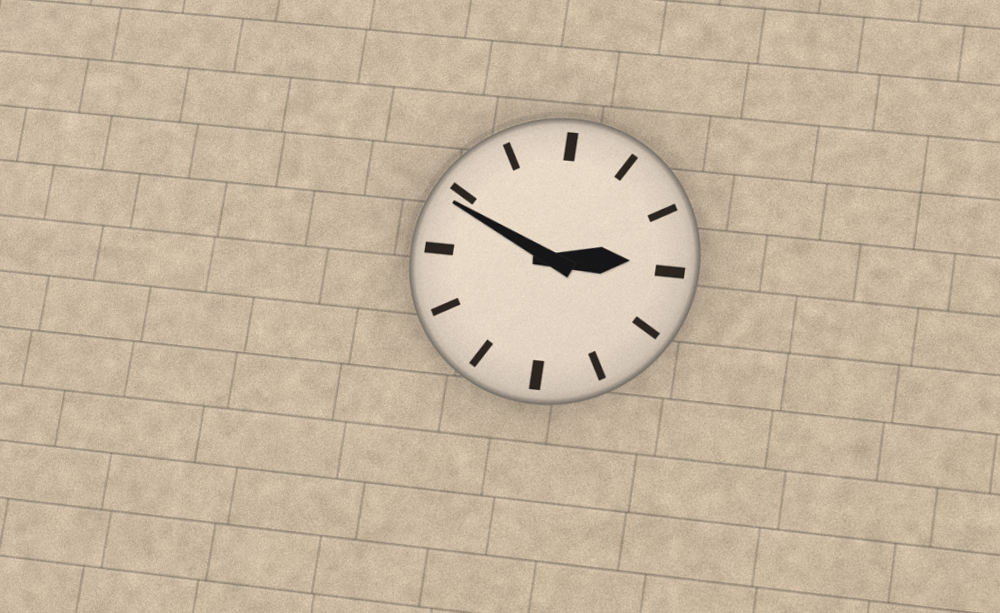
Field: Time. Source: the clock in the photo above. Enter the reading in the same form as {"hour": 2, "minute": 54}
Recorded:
{"hour": 2, "minute": 49}
